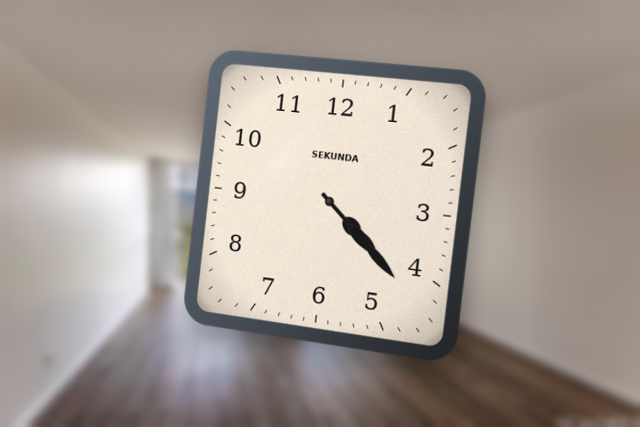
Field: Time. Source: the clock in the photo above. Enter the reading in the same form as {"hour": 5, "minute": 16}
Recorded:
{"hour": 4, "minute": 22}
